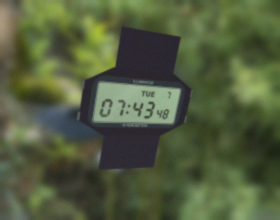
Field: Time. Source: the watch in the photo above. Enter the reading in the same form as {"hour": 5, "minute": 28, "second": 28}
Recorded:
{"hour": 7, "minute": 43, "second": 48}
